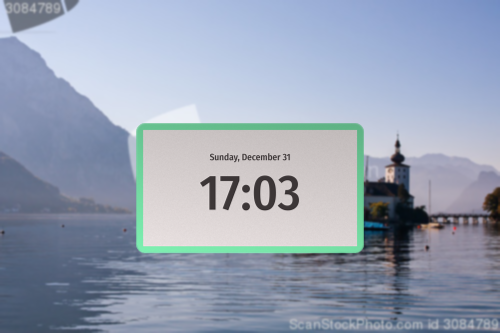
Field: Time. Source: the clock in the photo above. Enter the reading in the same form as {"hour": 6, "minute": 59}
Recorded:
{"hour": 17, "minute": 3}
